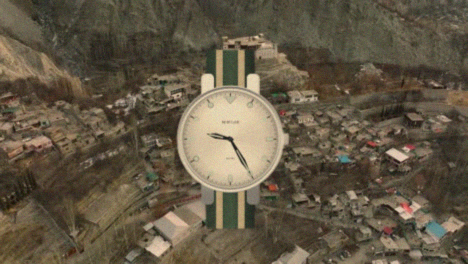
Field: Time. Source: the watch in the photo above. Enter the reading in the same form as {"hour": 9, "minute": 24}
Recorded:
{"hour": 9, "minute": 25}
